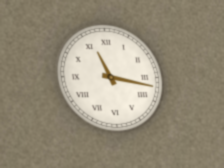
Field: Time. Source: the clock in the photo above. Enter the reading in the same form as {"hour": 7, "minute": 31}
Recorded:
{"hour": 11, "minute": 17}
